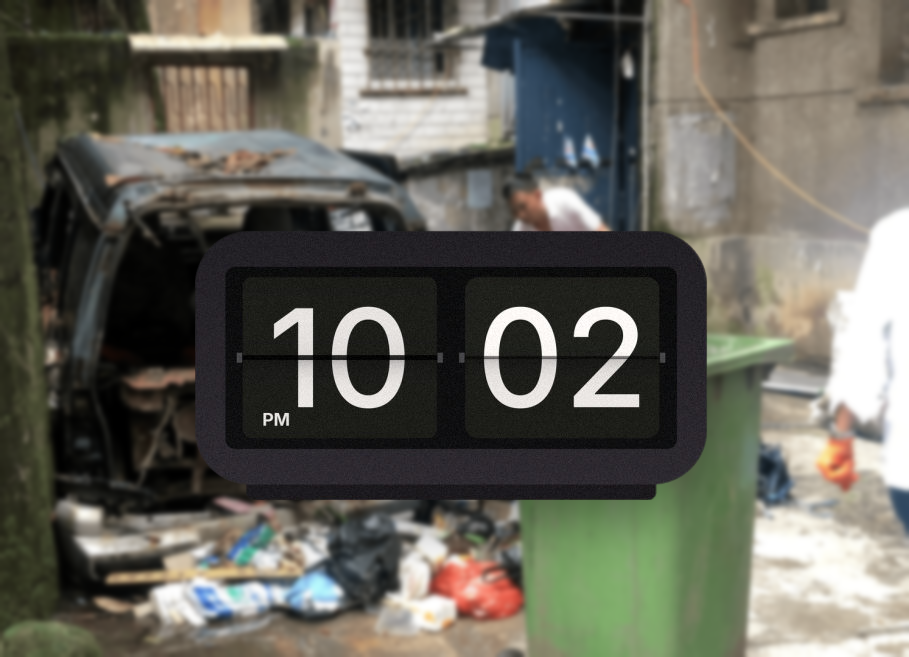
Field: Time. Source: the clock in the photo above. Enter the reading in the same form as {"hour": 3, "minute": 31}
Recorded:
{"hour": 10, "minute": 2}
